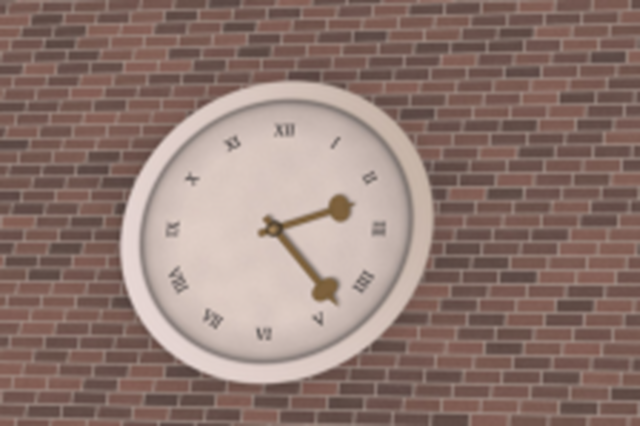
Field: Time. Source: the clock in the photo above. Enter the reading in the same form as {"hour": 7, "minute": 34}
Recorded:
{"hour": 2, "minute": 23}
